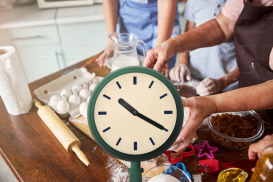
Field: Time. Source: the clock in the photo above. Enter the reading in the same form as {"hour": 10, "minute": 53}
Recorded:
{"hour": 10, "minute": 20}
